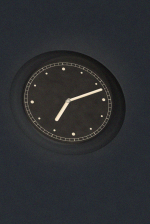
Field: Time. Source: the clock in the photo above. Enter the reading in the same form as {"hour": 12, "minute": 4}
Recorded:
{"hour": 7, "minute": 12}
